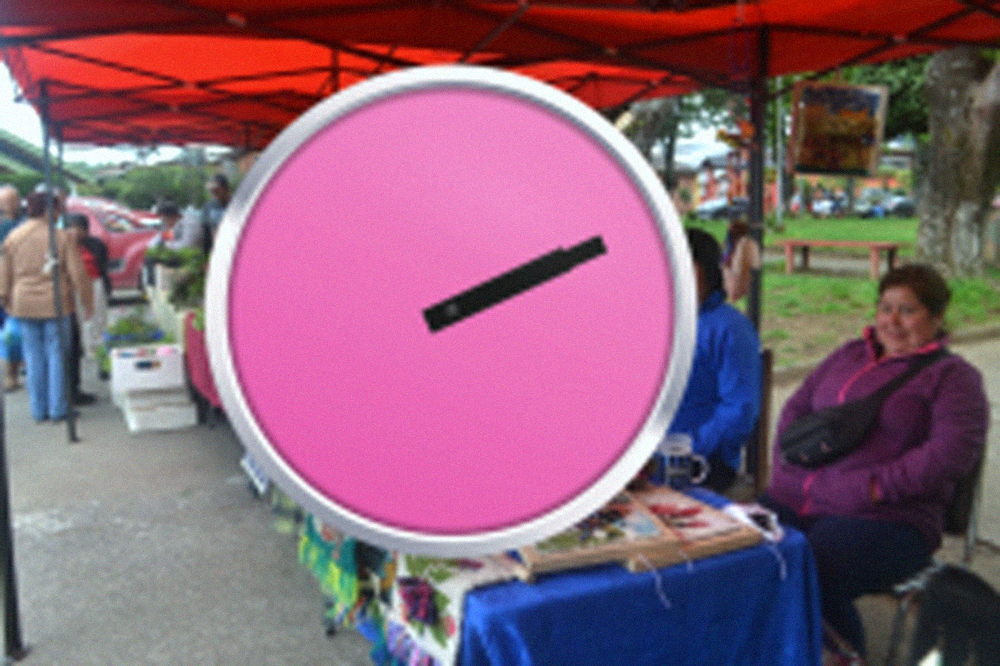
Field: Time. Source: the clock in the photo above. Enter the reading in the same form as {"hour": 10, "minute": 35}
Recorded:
{"hour": 2, "minute": 11}
